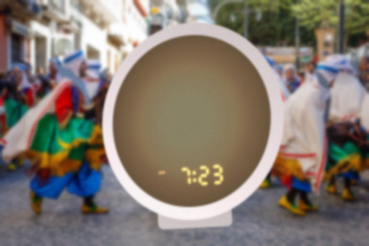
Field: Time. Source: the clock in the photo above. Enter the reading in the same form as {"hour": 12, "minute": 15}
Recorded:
{"hour": 7, "minute": 23}
